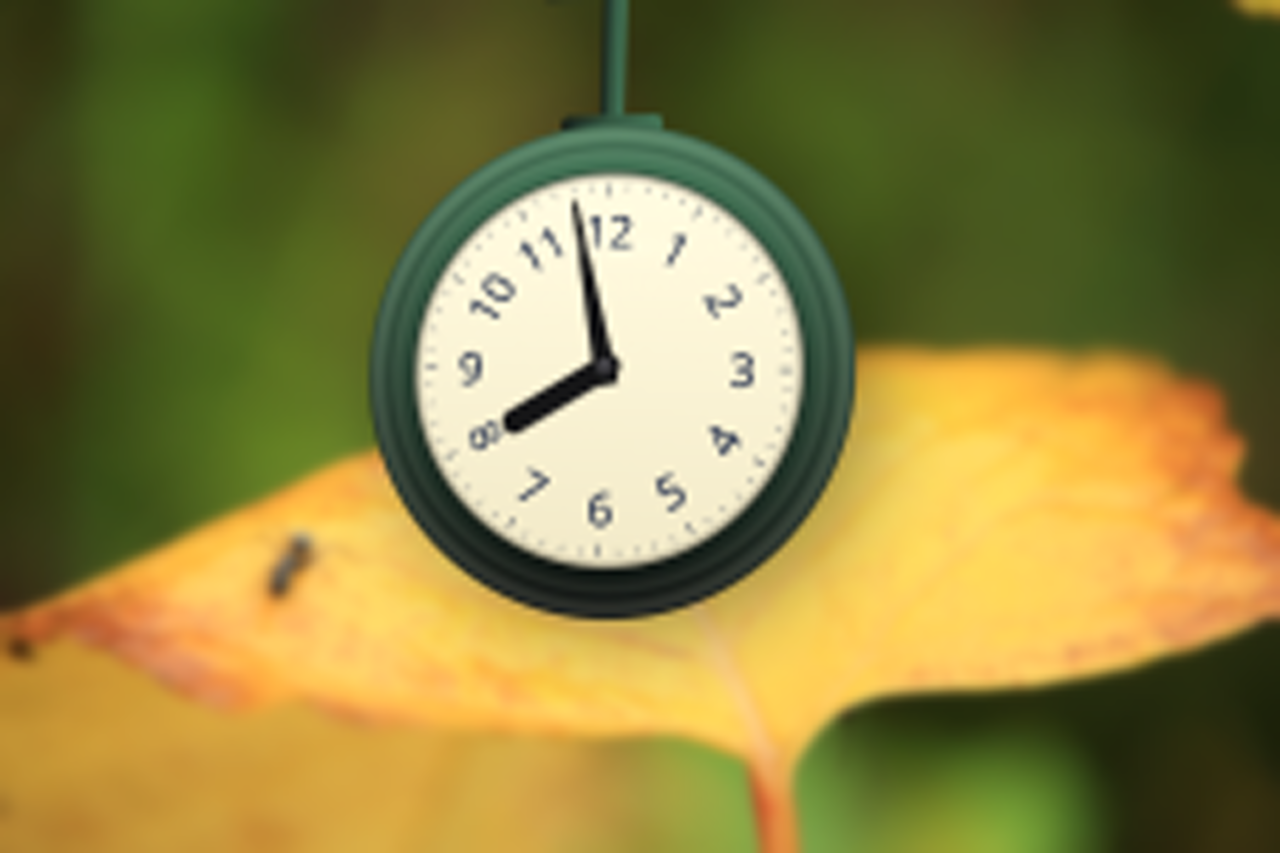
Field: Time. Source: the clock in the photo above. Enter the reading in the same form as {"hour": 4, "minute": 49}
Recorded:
{"hour": 7, "minute": 58}
